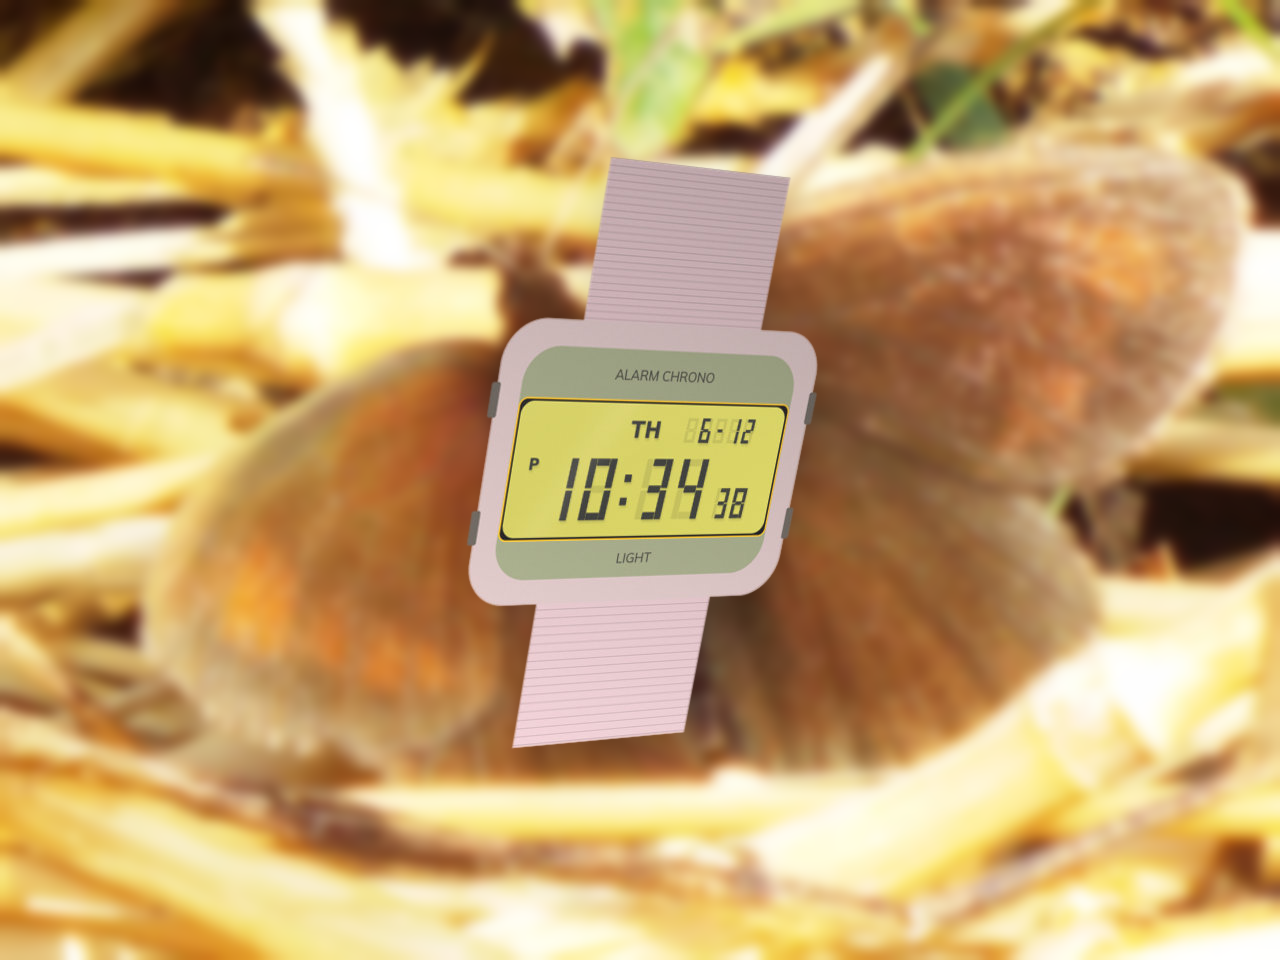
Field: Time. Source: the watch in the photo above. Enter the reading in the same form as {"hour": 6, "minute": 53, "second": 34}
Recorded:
{"hour": 10, "minute": 34, "second": 38}
